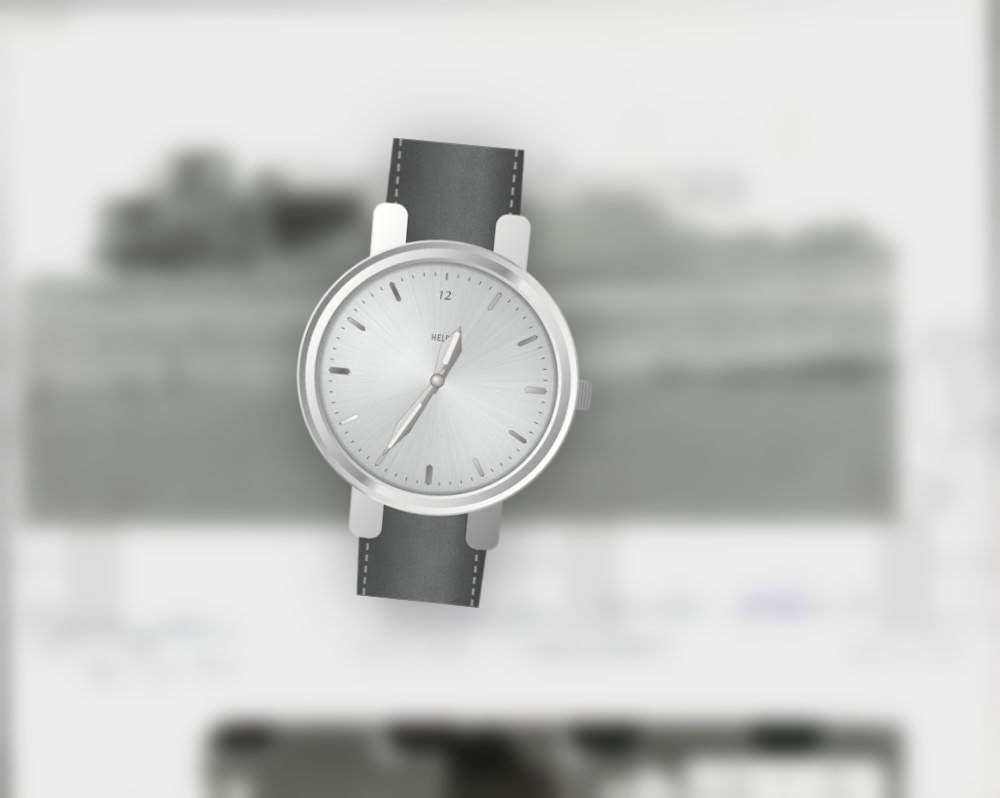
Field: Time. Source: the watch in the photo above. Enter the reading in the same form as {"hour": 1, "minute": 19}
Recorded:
{"hour": 12, "minute": 35}
